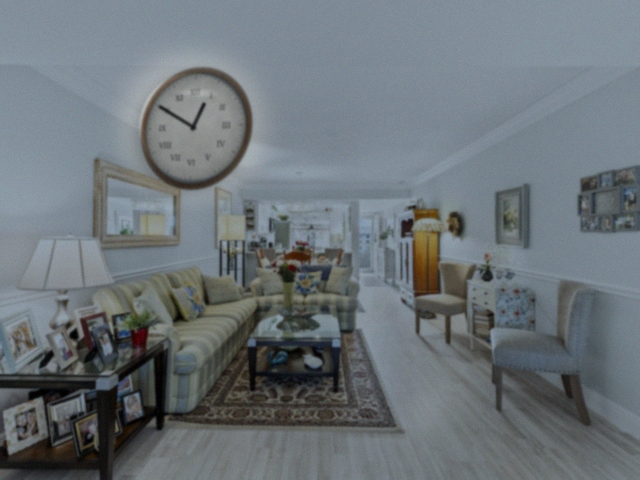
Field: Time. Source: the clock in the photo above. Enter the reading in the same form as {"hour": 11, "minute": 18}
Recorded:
{"hour": 12, "minute": 50}
